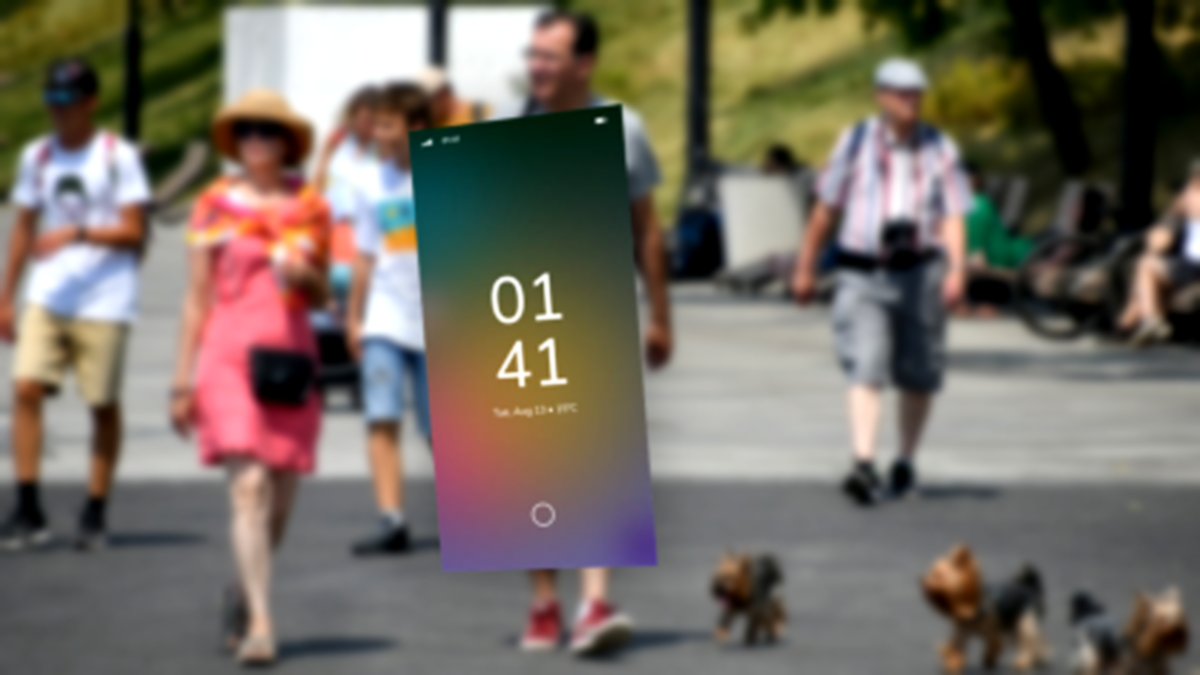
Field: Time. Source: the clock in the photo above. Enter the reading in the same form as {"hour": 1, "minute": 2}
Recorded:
{"hour": 1, "minute": 41}
